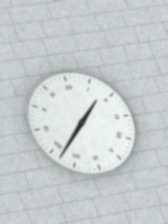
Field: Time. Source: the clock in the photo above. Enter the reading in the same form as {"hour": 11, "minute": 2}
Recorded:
{"hour": 1, "minute": 38}
